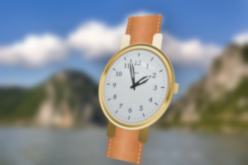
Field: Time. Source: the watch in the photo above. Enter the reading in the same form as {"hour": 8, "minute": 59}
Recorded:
{"hour": 1, "minute": 57}
